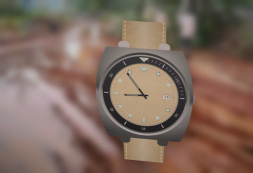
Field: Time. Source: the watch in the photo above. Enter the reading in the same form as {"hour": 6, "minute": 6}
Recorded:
{"hour": 8, "minute": 54}
